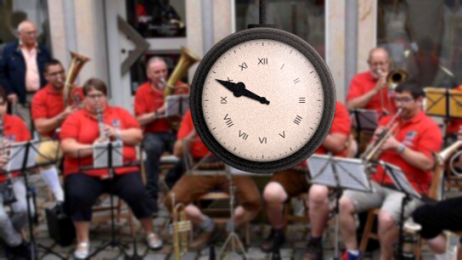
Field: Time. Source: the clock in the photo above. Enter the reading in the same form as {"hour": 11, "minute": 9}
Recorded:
{"hour": 9, "minute": 49}
